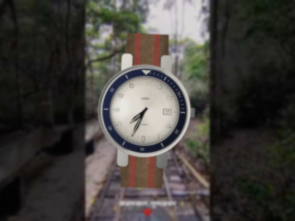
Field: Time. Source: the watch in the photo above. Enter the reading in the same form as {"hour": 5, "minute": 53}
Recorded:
{"hour": 7, "minute": 34}
